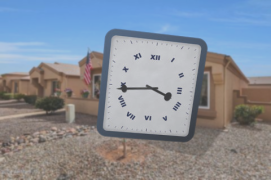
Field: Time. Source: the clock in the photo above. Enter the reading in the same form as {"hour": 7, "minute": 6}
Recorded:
{"hour": 3, "minute": 44}
